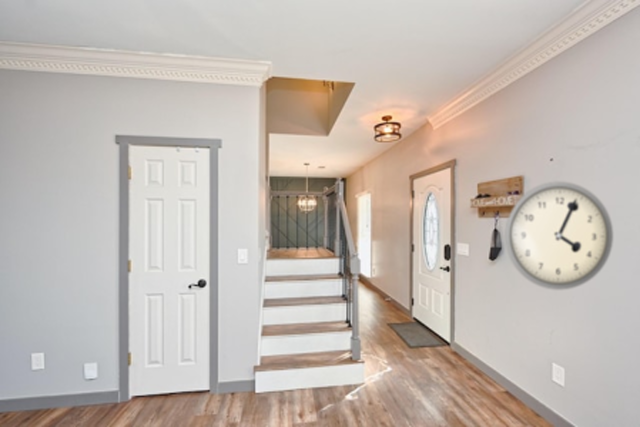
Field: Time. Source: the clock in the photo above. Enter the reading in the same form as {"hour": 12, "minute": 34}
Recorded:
{"hour": 4, "minute": 4}
